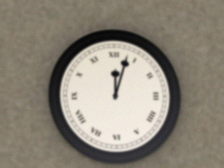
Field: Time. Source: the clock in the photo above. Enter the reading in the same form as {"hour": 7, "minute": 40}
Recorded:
{"hour": 12, "minute": 3}
